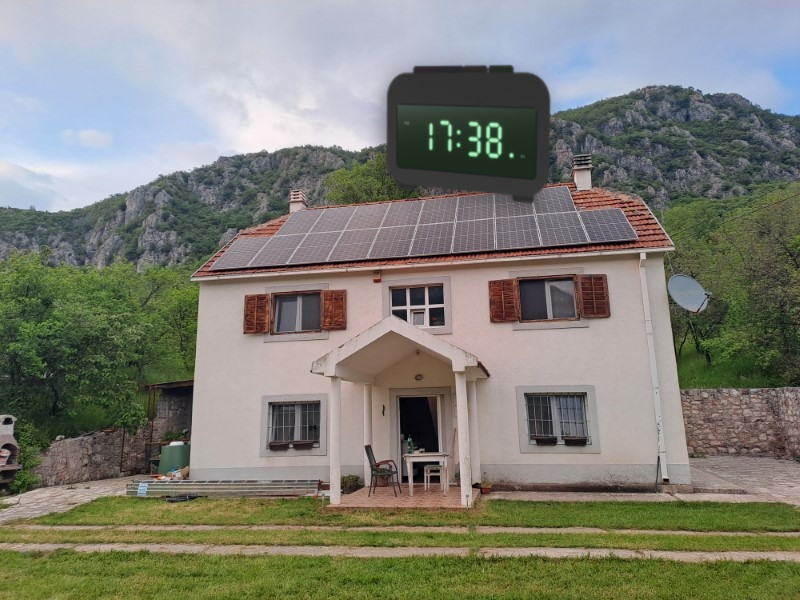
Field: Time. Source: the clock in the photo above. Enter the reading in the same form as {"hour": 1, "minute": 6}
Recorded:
{"hour": 17, "minute": 38}
